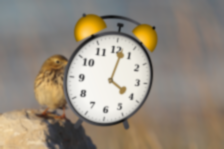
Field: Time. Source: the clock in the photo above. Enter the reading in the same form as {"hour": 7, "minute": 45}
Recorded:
{"hour": 4, "minute": 2}
